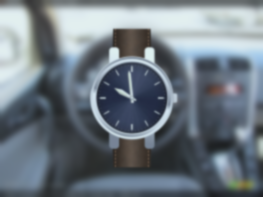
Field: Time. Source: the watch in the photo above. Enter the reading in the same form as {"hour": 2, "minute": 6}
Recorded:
{"hour": 9, "minute": 59}
